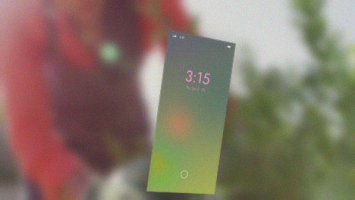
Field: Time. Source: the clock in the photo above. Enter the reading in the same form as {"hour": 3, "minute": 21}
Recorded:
{"hour": 3, "minute": 15}
